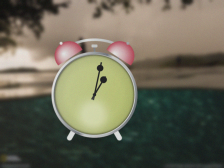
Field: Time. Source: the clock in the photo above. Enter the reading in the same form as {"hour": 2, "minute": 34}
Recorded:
{"hour": 1, "minute": 2}
